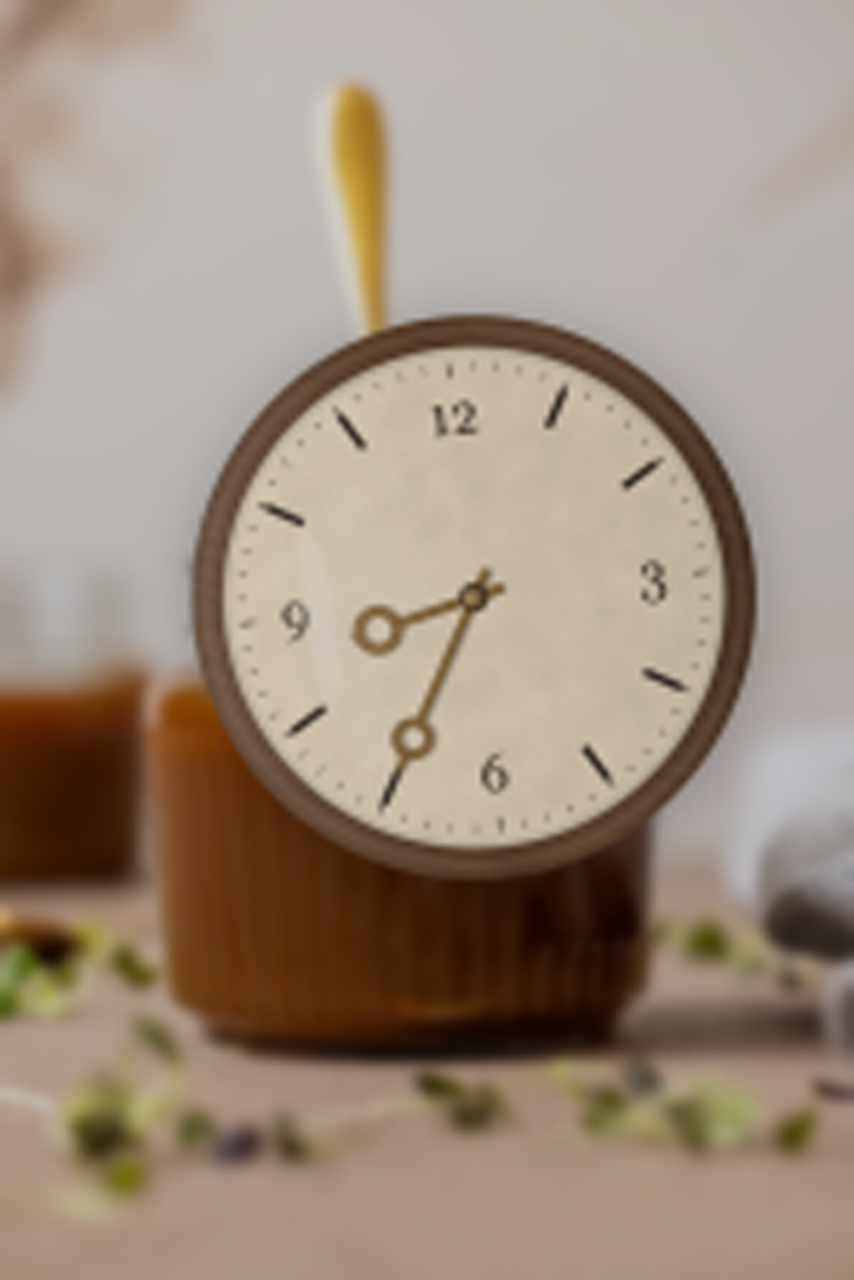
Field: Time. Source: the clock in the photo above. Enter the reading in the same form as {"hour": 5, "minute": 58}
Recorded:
{"hour": 8, "minute": 35}
